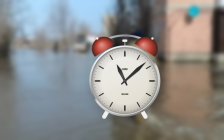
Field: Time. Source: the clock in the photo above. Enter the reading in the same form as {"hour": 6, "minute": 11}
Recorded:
{"hour": 11, "minute": 8}
